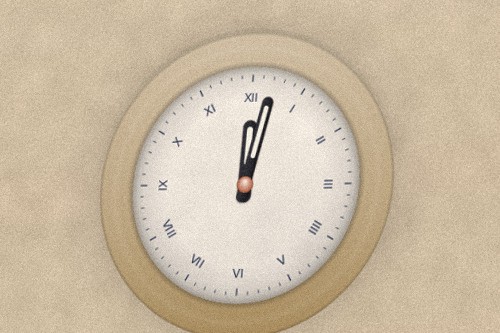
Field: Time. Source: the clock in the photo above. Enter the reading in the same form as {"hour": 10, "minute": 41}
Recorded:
{"hour": 12, "minute": 2}
